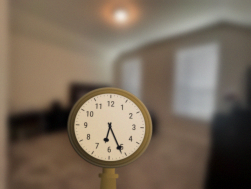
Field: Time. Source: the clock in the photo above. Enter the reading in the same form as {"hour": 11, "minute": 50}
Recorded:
{"hour": 6, "minute": 26}
